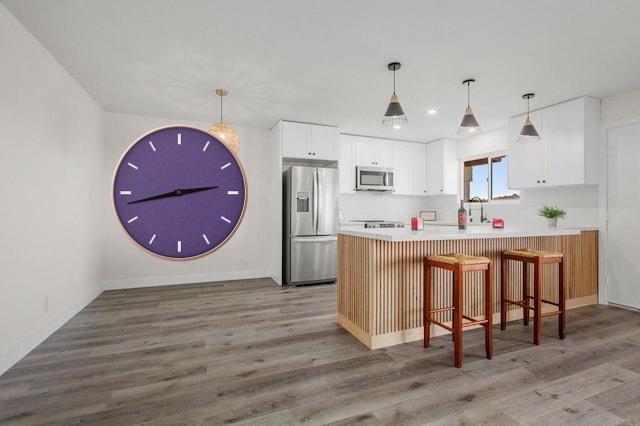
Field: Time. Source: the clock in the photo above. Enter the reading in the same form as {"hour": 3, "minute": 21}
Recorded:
{"hour": 2, "minute": 43}
